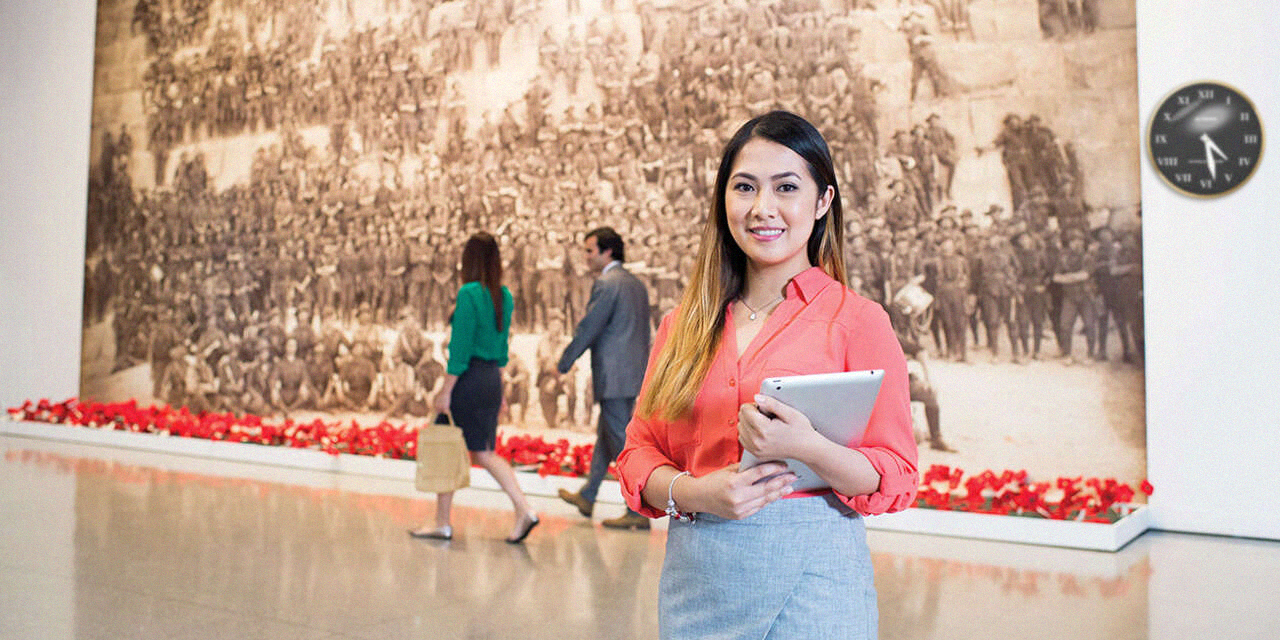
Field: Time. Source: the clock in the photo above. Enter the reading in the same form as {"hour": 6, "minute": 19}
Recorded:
{"hour": 4, "minute": 28}
